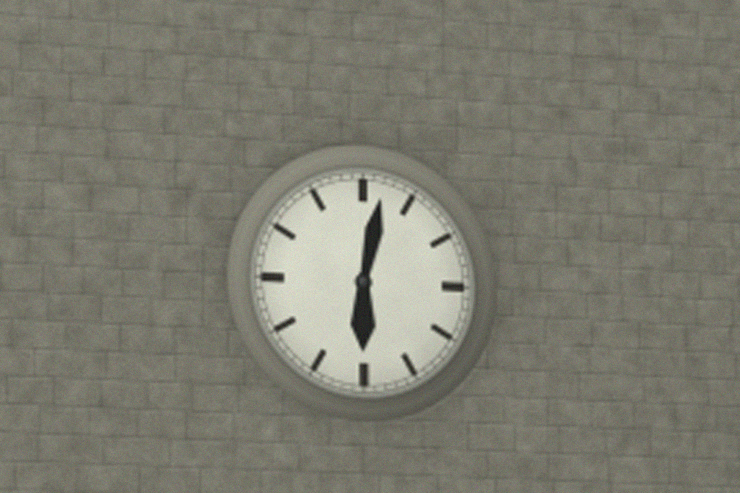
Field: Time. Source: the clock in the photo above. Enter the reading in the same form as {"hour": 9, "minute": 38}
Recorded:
{"hour": 6, "minute": 2}
